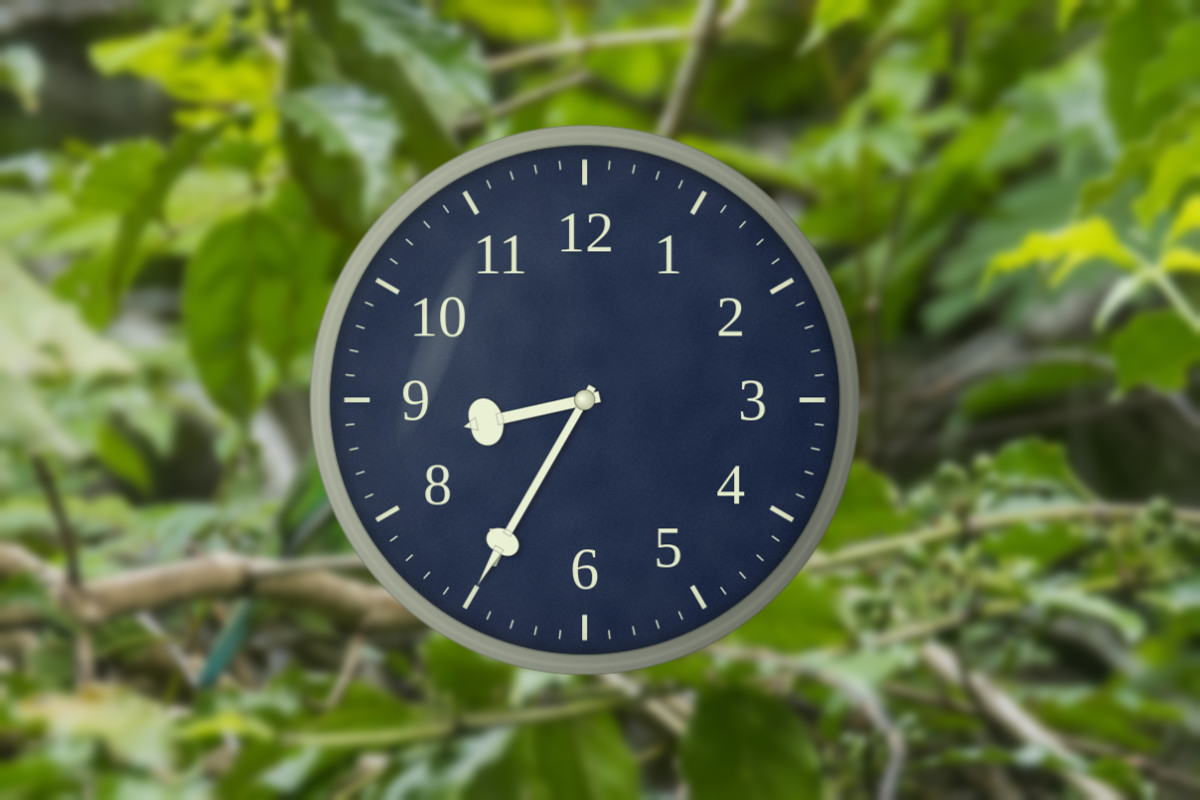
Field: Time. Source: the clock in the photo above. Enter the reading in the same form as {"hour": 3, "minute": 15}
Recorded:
{"hour": 8, "minute": 35}
